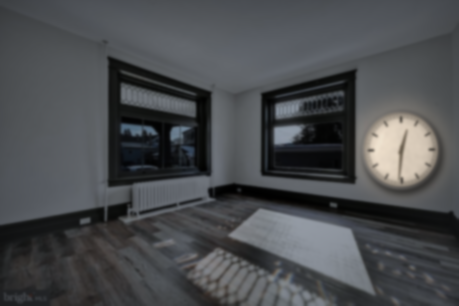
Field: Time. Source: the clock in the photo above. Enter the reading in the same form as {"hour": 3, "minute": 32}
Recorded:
{"hour": 12, "minute": 31}
